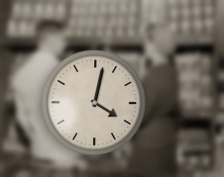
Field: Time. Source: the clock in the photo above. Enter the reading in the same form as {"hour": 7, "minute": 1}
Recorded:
{"hour": 4, "minute": 2}
